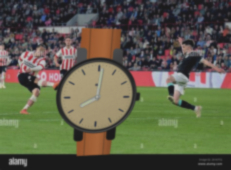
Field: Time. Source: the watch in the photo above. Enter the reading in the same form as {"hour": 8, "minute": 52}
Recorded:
{"hour": 8, "minute": 1}
